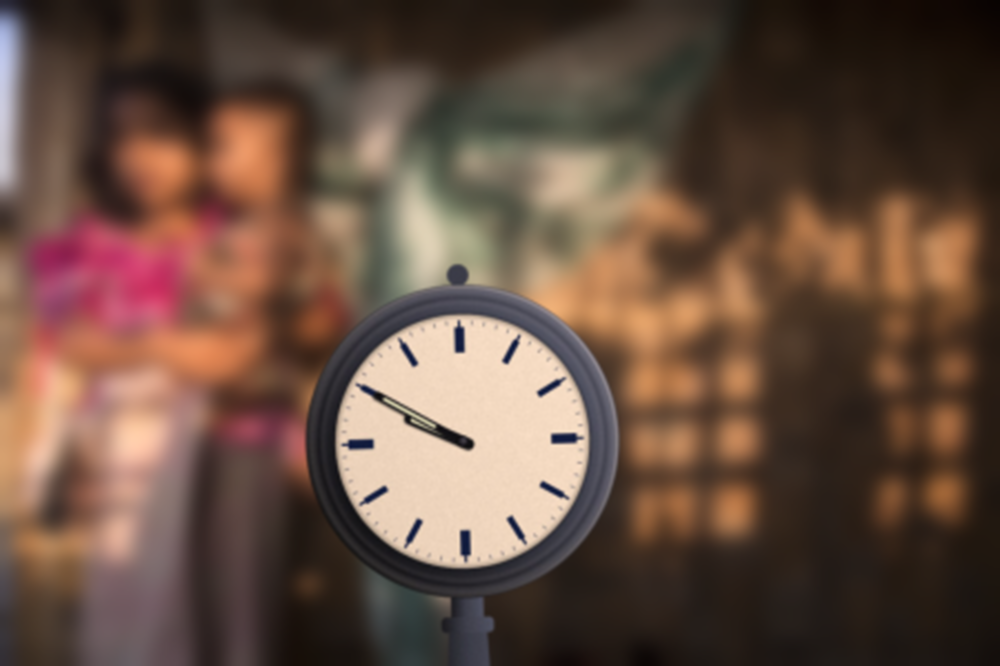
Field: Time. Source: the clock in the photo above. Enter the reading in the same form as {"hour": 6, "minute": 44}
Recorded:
{"hour": 9, "minute": 50}
